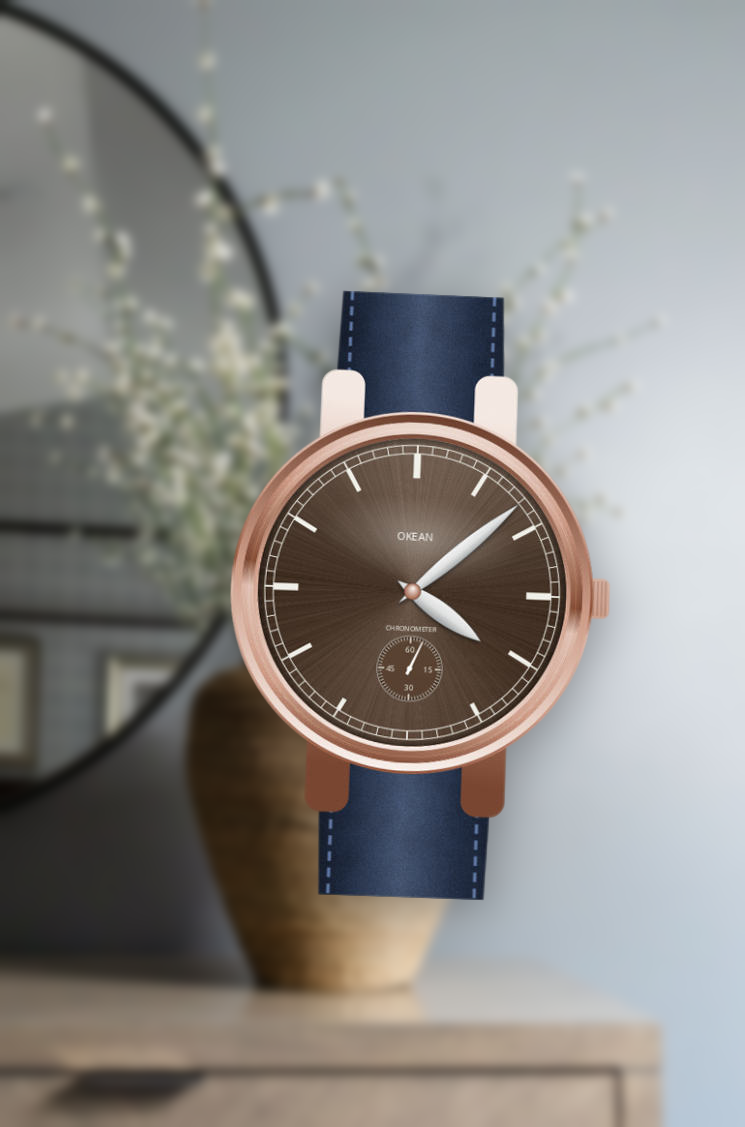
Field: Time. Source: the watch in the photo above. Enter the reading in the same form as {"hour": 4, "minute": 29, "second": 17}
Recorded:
{"hour": 4, "minute": 8, "second": 4}
